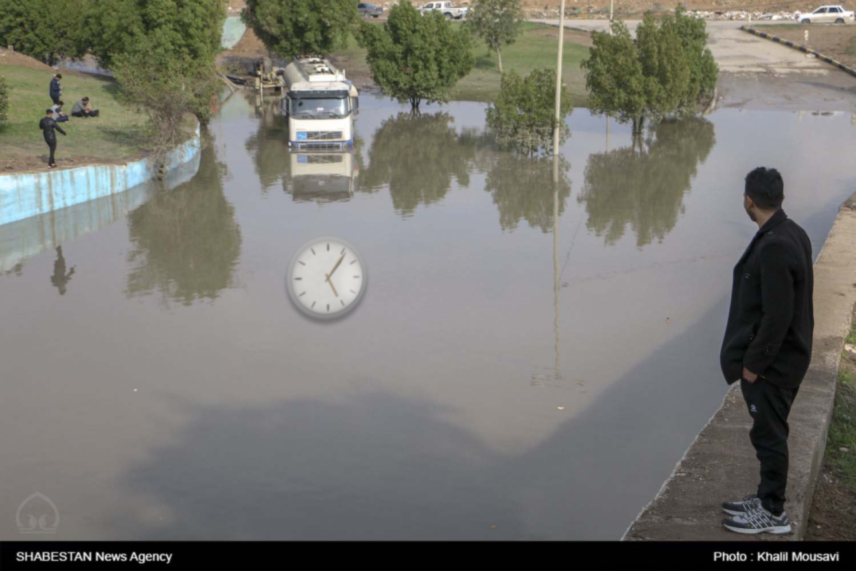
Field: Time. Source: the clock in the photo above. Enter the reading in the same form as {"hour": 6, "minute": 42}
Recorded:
{"hour": 5, "minute": 6}
